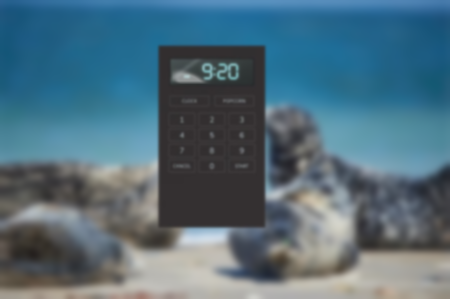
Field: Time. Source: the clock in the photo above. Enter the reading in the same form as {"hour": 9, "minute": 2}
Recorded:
{"hour": 9, "minute": 20}
